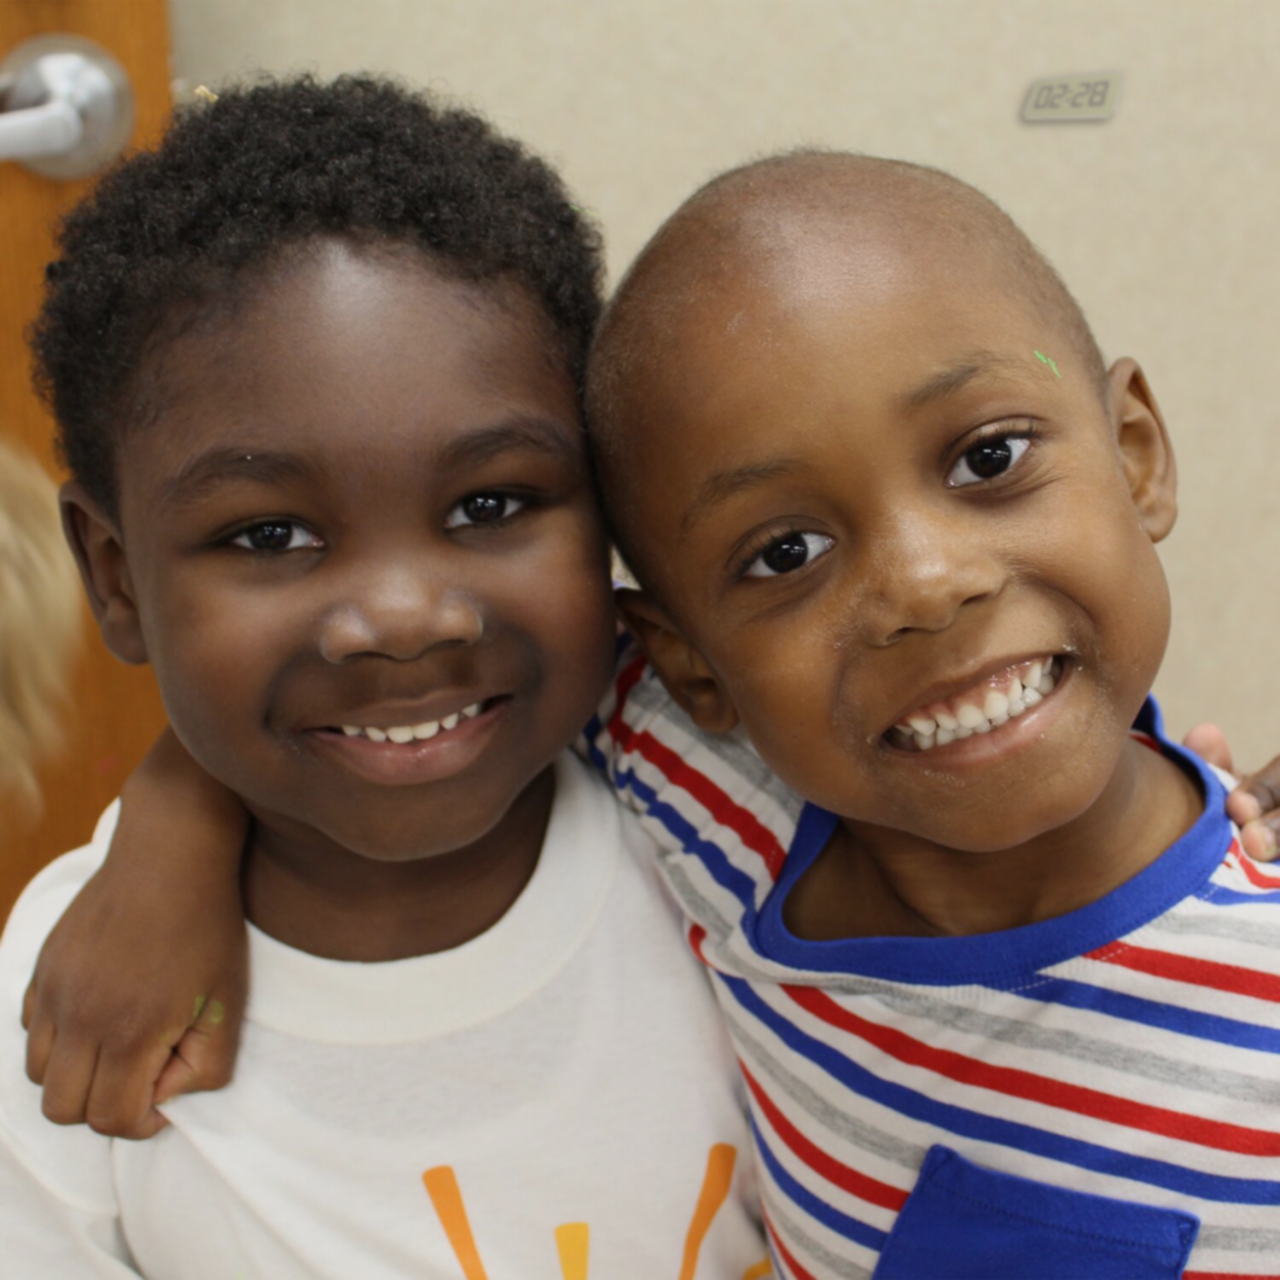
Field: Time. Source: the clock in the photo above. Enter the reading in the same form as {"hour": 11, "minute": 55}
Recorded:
{"hour": 2, "minute": 28}
